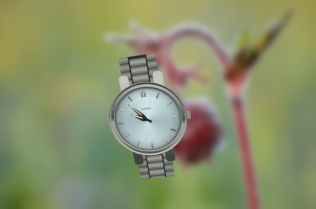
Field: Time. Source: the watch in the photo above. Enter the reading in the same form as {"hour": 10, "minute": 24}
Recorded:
{"hour": 9, "minute": 53}
